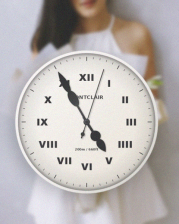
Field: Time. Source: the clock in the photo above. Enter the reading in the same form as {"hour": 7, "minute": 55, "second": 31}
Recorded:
{"hour": 4, "minute": 55, "second": 3}
